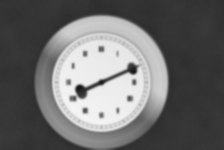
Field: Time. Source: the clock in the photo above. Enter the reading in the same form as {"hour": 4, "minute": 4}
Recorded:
{"hour": 8, "minute": 11}
